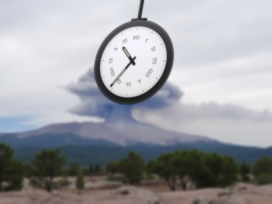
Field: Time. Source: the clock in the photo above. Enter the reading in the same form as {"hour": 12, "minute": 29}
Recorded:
{"hour": 10, "minute": 36}
